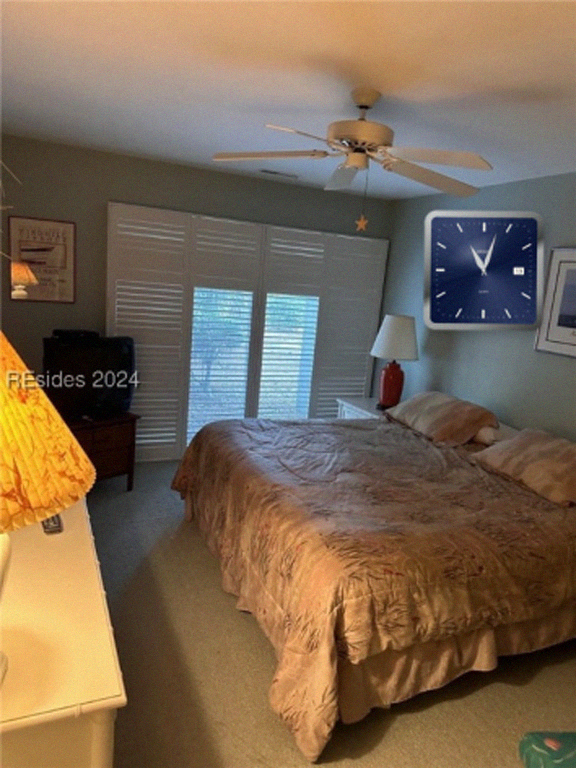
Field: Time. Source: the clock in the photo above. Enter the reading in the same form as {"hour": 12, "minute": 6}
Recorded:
{"hour": 11, "minute": 3}
